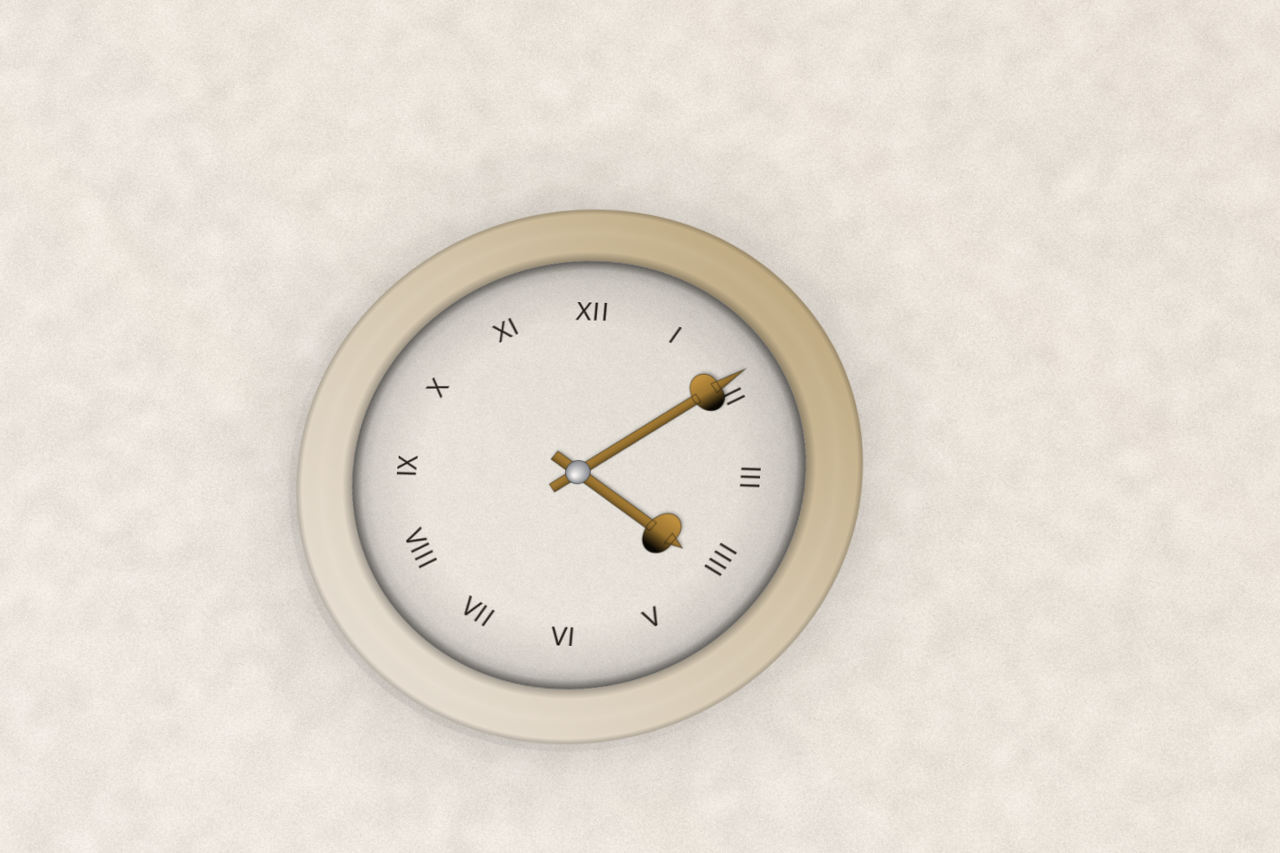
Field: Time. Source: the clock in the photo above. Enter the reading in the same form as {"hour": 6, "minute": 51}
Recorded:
{"hour": 4, "minute": 9}
